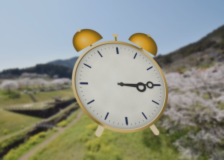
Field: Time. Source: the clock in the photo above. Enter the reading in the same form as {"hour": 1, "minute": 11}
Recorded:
{"hour": 3, "minute": 15}
